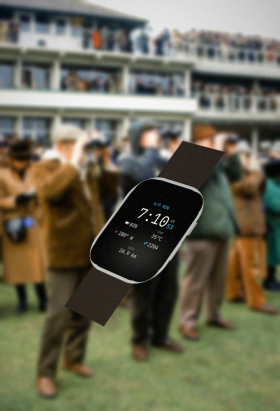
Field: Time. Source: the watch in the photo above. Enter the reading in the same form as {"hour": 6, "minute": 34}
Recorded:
{"hour": 7, "minute": 10}
